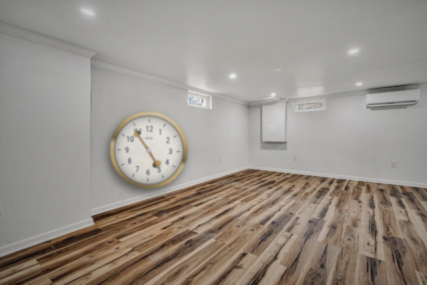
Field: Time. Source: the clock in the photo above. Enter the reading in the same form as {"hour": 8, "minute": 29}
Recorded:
{"hour": 4, "minute": 54}
